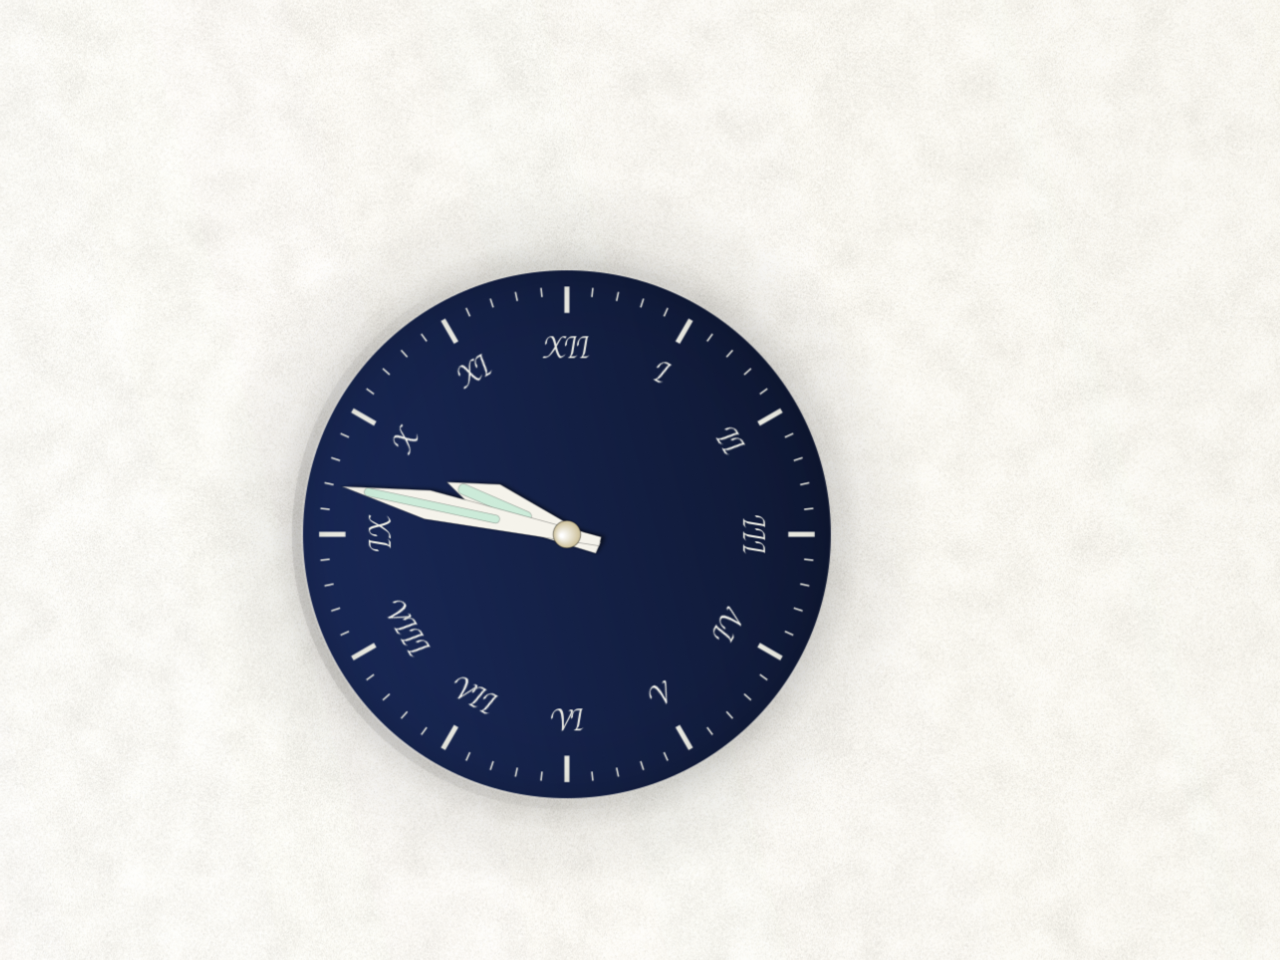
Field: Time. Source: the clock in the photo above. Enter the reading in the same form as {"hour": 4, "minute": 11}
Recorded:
{"hour": 9, "minute": 47}
